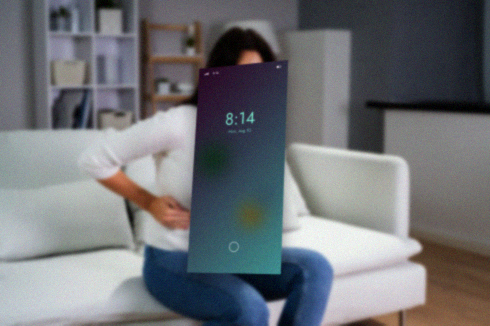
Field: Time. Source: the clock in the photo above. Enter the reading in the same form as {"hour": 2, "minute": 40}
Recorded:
{"hour": 8, "minute": 14}
